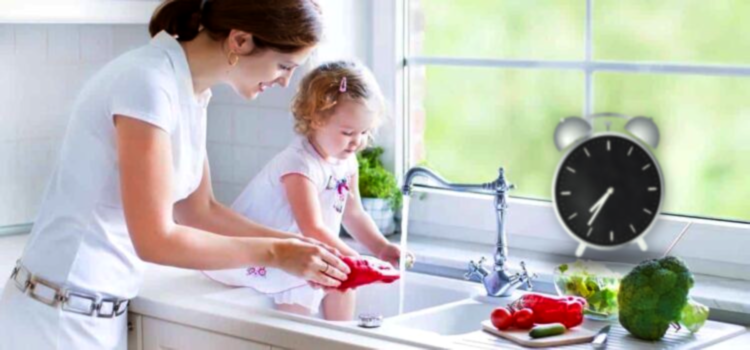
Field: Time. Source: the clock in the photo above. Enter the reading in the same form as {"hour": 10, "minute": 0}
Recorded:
{"hour": 7, "minute": 36}
